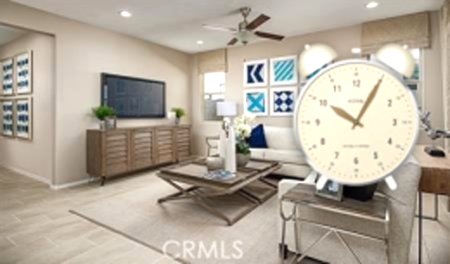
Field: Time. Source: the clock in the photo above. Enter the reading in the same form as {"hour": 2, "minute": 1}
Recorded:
{"hour": 10, "minute": 5}
